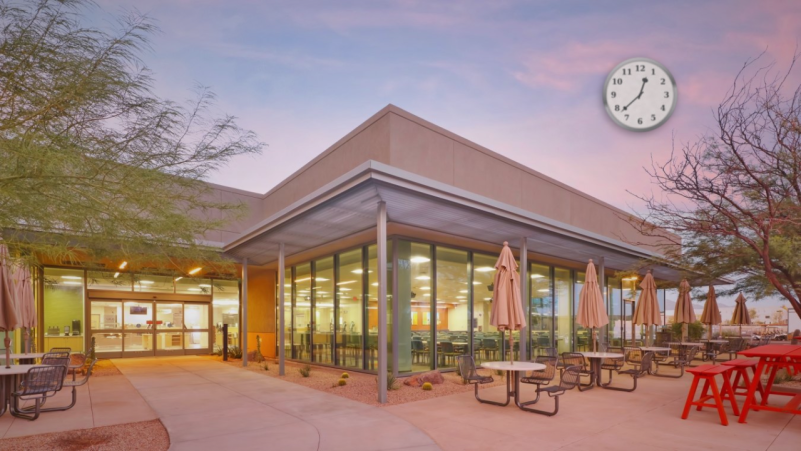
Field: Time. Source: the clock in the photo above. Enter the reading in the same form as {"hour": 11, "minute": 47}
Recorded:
{"hour": 12, "minute": 38}
